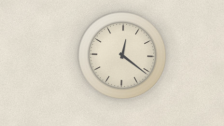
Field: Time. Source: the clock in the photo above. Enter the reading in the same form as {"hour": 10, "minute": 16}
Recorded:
{"hour": 12, "minute": 21}
